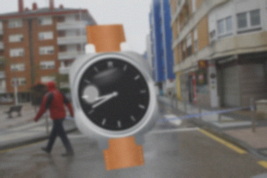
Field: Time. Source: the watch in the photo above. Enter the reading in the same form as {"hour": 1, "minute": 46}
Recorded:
{"hour": 8, "minute": 41}
